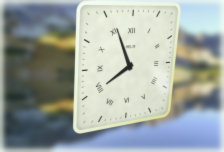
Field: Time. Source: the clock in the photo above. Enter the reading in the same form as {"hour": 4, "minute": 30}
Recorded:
{"hour": 7, "minute": 56}
